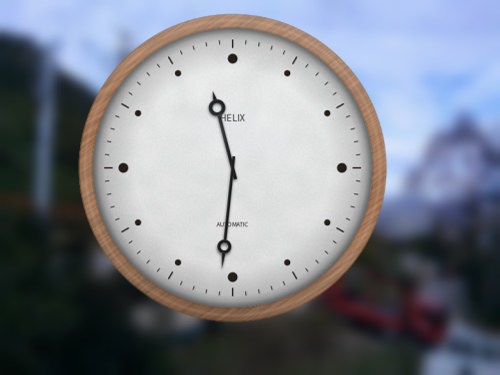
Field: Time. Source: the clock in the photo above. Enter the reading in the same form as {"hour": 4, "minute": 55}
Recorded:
{"hour": 11, "minute": 31}
